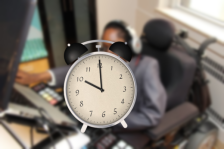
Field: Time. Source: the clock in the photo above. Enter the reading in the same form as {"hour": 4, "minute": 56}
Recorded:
{"hour": 10, "minute": 0}
